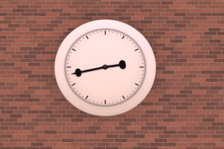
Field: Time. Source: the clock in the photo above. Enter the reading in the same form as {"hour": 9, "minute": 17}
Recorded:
{"hour": 2, "minute": 43}
